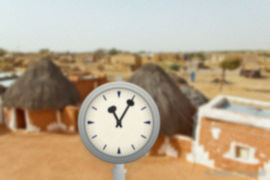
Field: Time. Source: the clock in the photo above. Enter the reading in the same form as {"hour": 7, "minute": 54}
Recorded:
{"hour": 11, "minute": 5}
